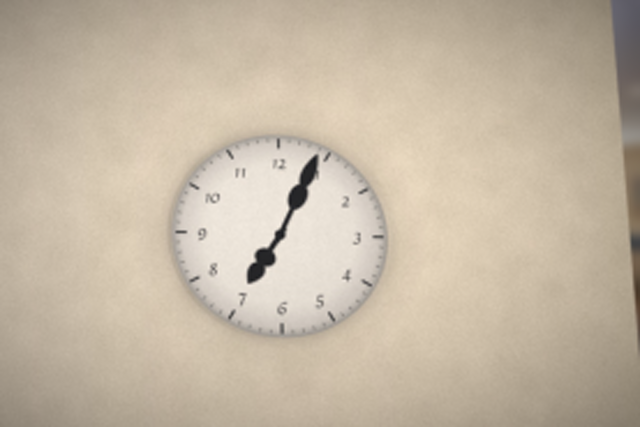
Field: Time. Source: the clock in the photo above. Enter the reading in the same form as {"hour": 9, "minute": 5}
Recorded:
{"hour": 7, "minute": 4}
